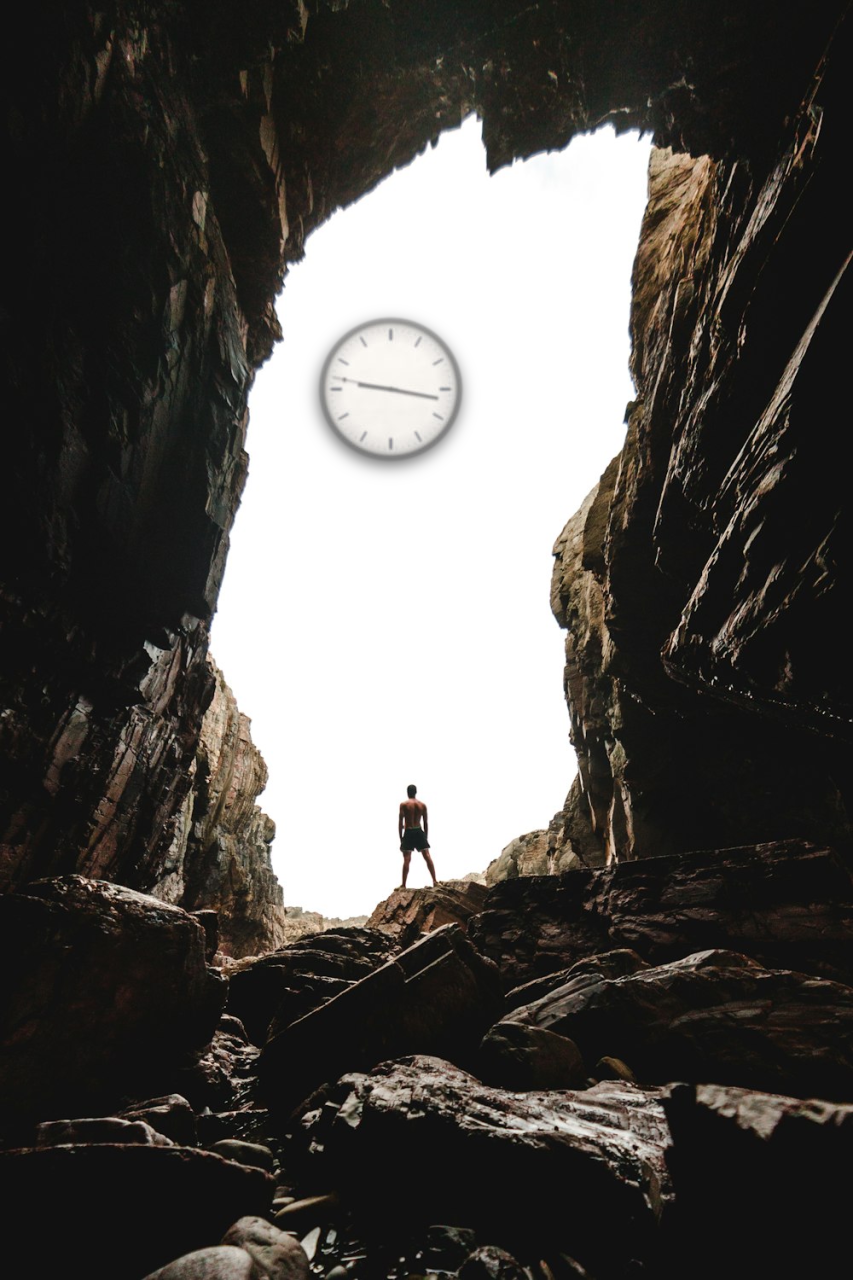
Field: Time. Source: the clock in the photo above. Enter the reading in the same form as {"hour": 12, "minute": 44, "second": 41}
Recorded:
{"hour": 9, "minute": 16, "second": 47}
